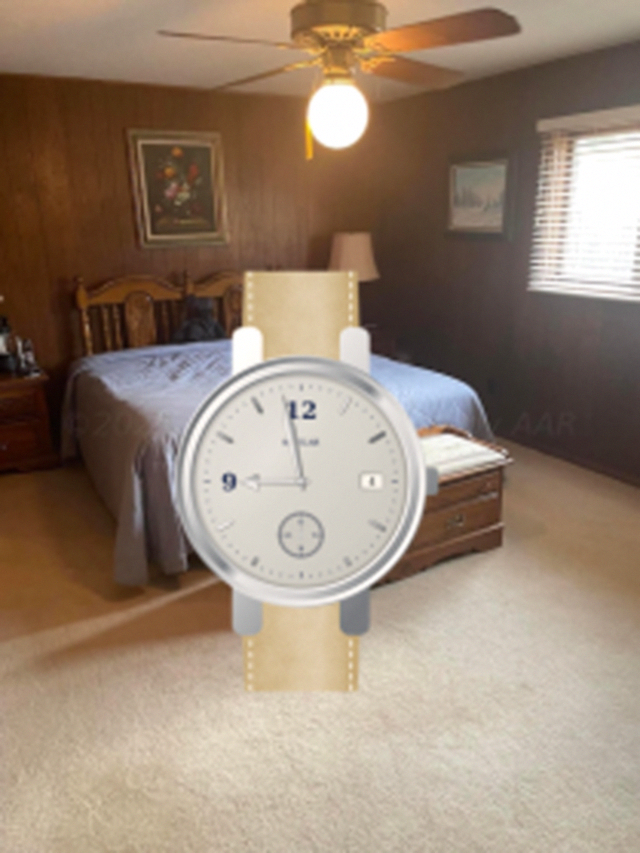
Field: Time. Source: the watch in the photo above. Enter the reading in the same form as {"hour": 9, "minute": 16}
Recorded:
{"hour": 8, "minute": 58}
